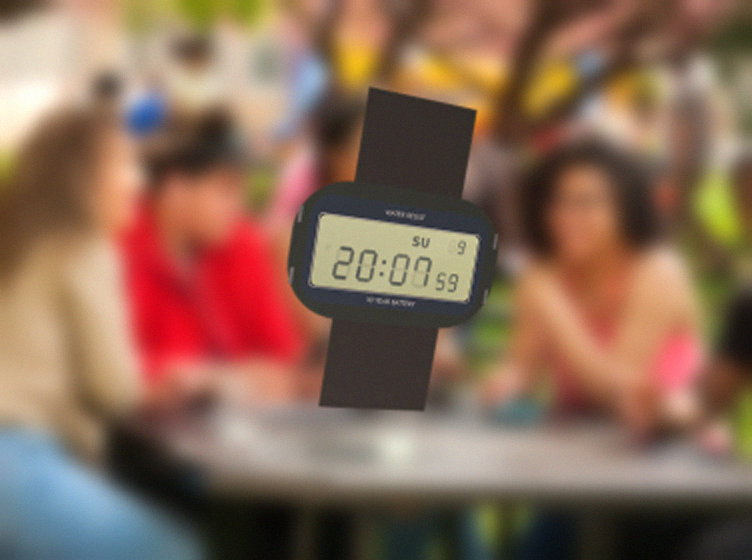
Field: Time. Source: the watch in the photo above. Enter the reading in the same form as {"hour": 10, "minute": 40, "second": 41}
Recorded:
{"hour": 20, "minute": 7, "second": 59}
